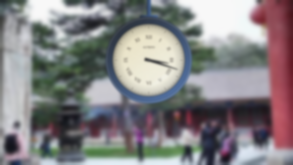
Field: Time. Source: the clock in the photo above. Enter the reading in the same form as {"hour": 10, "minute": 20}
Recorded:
{"hour": 3, "minute": 18}
